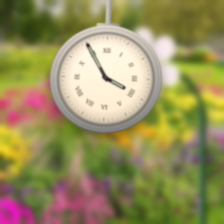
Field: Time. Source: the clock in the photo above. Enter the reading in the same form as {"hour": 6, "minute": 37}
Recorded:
{"hour": 3, "minute": 55}
